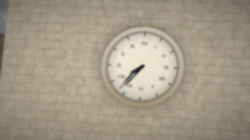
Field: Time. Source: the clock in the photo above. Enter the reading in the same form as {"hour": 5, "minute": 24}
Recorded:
{"hour": 7, "minute": 37}
